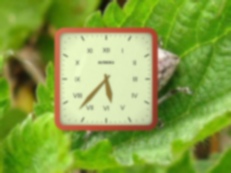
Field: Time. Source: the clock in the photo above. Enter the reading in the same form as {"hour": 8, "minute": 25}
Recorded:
{"hour": 5, "minute": 37}
